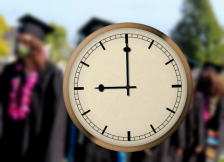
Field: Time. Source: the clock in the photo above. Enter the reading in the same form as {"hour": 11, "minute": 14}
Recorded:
{"hour": 9, "minute": 0}
